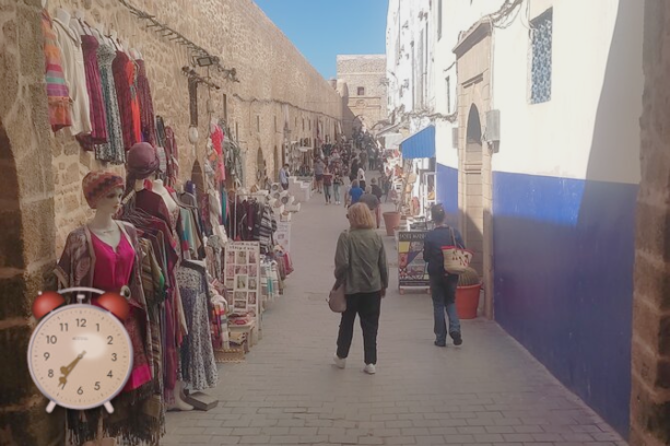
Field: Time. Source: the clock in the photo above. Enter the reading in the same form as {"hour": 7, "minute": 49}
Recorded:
{"hour": 7, "minute": 36}
